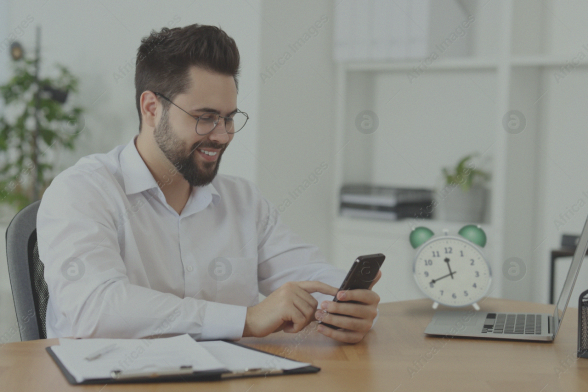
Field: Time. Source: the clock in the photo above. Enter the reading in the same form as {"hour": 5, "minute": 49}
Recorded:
{"hour": 11, "minute": 41}
